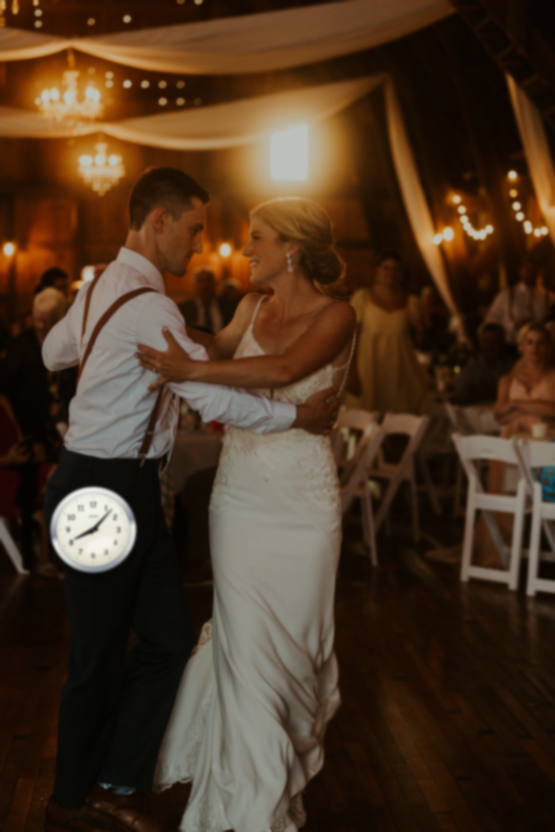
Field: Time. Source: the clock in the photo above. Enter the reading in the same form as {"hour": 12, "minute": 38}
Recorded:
{"hour": 8, "minute": 7}
